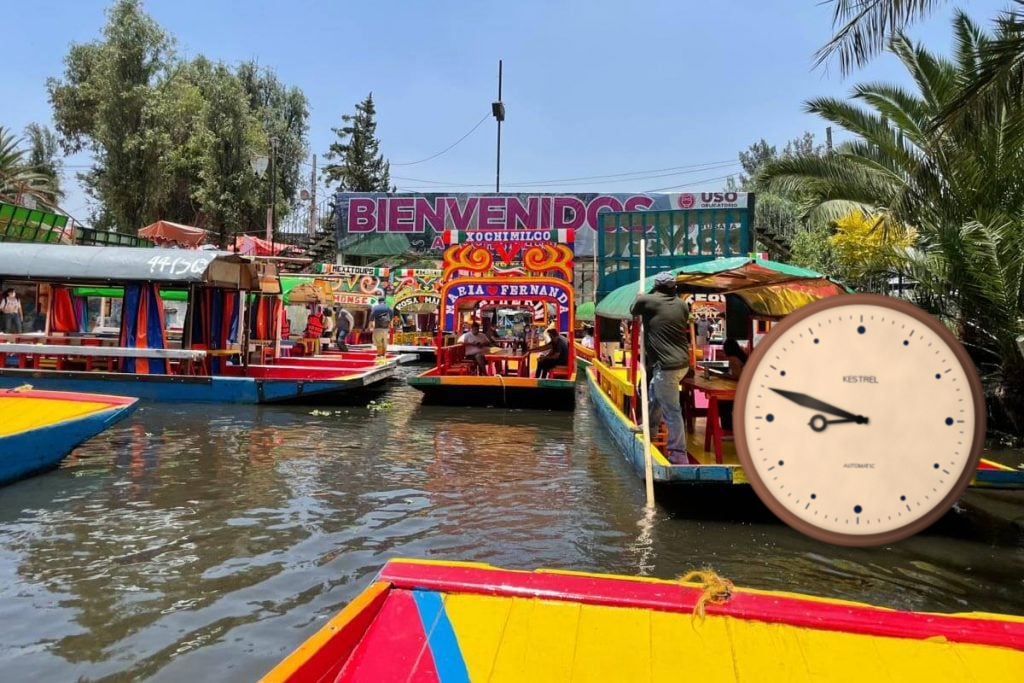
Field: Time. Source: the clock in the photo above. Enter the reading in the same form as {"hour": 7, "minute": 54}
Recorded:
{"hour": 8, "minute": 48}
